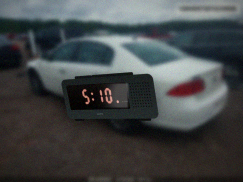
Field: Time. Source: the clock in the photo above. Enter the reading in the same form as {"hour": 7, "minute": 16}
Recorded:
{"hour": 5, "minute": 10}
